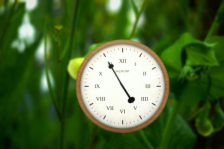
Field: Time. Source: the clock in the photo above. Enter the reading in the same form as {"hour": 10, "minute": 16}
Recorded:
{"hour": 4, "minute": 55}
